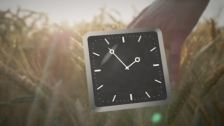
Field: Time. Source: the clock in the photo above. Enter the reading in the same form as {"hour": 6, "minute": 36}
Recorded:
{"hour": 1, "minute": 54}
